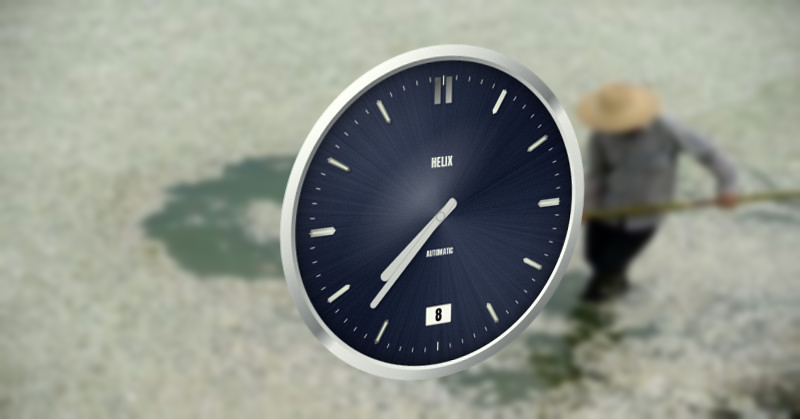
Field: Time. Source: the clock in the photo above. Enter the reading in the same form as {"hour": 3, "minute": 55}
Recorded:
{"hour": 7, "minute": 37}
